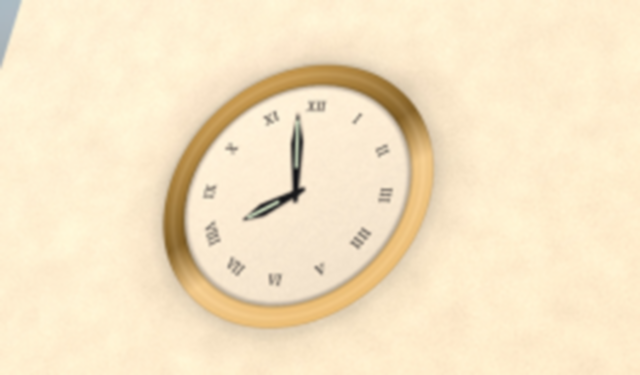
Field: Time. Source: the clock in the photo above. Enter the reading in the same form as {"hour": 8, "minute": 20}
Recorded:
{"hour": 7, "minute": 58}
